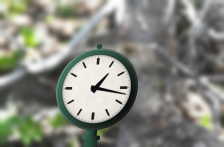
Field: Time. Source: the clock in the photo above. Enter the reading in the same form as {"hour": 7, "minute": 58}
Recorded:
{"hour": 1, "minute": 17}
